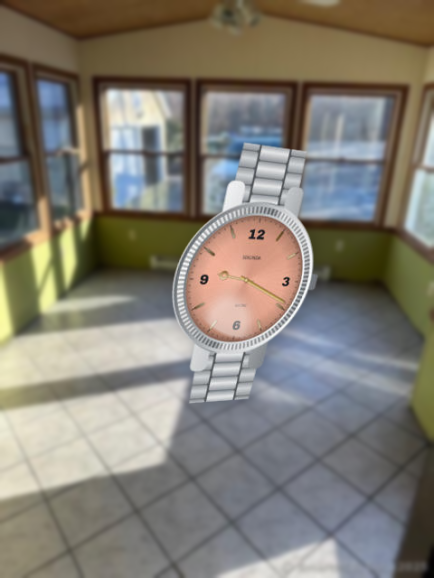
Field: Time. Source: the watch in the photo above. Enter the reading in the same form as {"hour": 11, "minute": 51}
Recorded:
{"hour": 9, "minute": 19}
